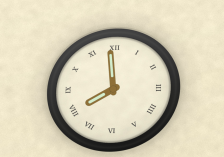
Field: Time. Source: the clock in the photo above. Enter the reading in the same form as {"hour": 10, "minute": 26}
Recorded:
{"hour": 7, "minute": 59}
